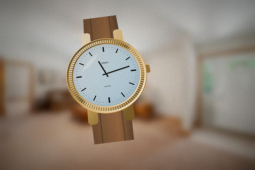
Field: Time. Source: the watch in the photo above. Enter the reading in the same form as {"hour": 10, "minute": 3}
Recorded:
{"hour": 11, "minute": 13}
